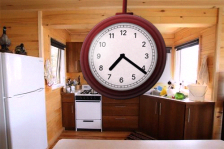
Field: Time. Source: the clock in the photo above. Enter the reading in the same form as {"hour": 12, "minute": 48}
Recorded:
{"hour": 7, "minute": 21}
